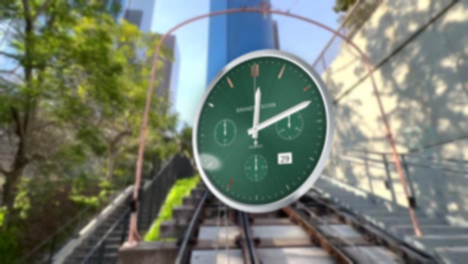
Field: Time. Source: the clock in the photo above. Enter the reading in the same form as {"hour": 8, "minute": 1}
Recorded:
{"hour": 12, "minute": 12}
